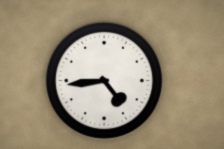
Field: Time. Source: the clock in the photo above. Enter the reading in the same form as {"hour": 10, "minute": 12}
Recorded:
{"hour": 4, "minute": 44}
